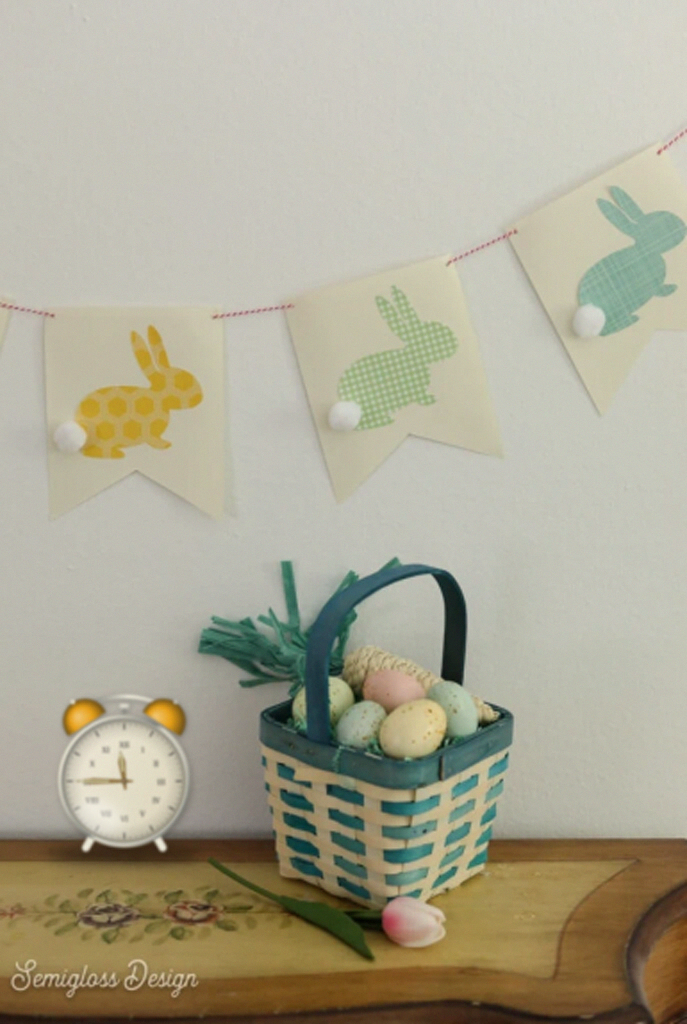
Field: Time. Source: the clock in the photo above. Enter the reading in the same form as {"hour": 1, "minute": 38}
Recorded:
{"hour": 11, "minute": 45}
